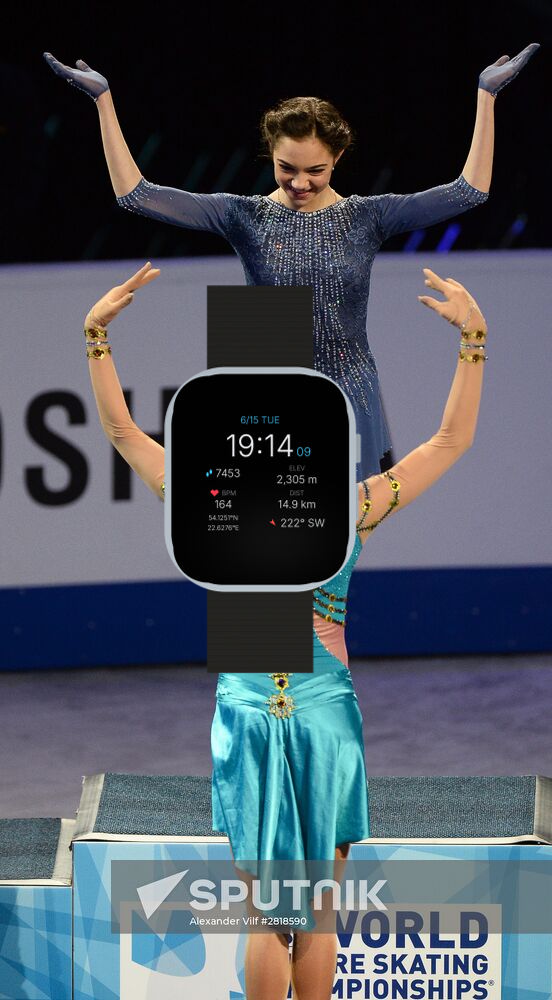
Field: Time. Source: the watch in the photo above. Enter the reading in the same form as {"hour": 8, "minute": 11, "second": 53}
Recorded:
{"hour": 19, "minute": 14, "second": 9}
